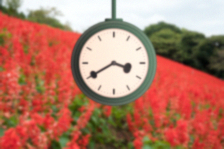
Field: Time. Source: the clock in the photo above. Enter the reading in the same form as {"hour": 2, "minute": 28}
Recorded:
{"hour": 3, "minute": 40}
